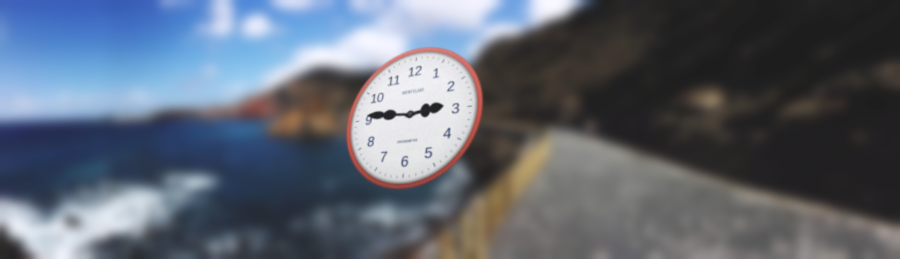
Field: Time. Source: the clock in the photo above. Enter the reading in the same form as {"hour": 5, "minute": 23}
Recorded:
{"hour": 2, "minute": 46}
